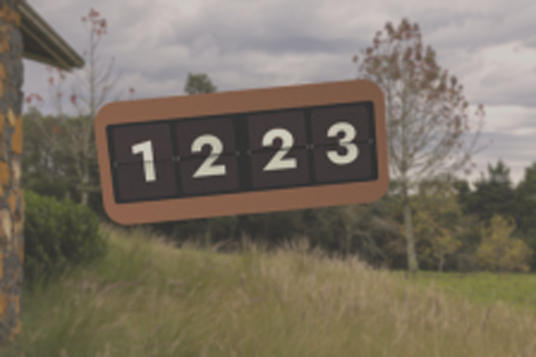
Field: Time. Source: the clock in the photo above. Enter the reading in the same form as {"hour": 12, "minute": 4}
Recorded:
{"hour": 12, "minute": 23}
